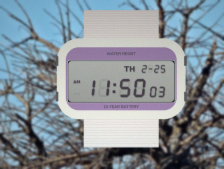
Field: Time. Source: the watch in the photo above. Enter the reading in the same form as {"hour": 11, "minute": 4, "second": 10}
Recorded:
{"hour": 11, "minute": 50, "second": 3}
